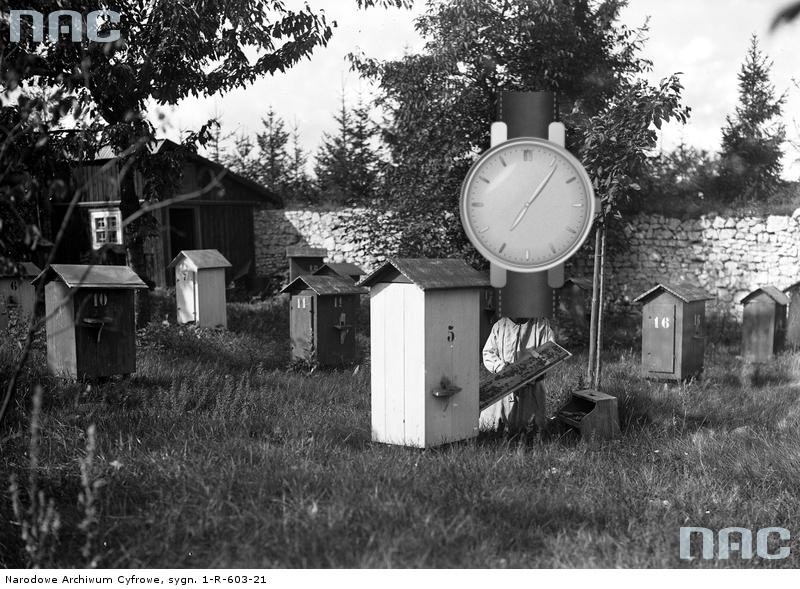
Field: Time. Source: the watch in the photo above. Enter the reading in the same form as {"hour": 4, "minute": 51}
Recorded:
{"hour": 7, "minute": 6}
